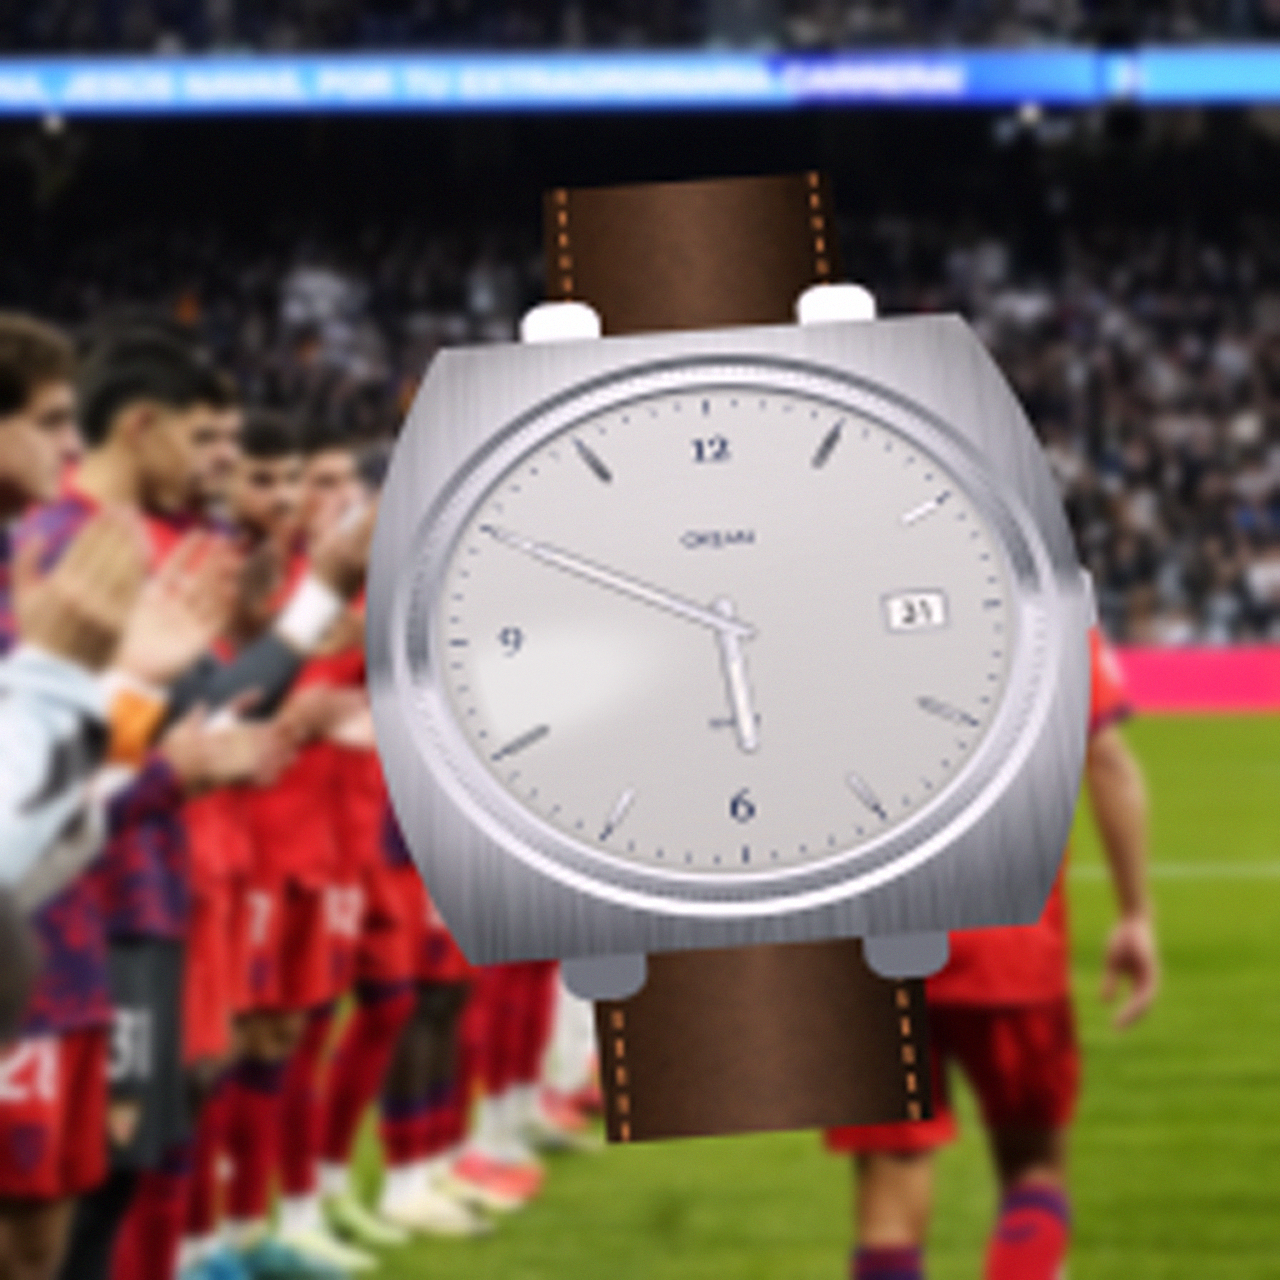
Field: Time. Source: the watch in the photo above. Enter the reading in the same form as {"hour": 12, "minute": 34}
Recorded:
{"hour": 5, "minute": 50}
